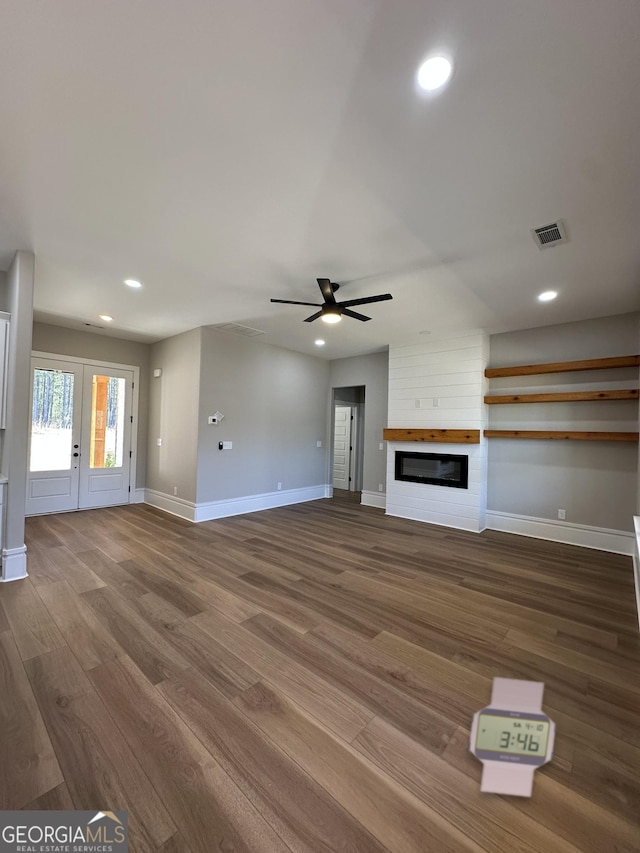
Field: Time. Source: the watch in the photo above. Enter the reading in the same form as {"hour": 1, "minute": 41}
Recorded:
{"hour": 3, "minute": 46}
